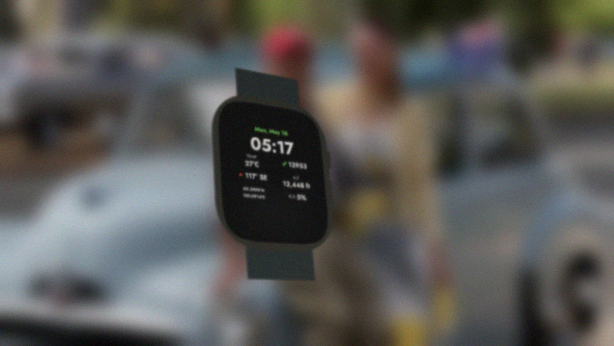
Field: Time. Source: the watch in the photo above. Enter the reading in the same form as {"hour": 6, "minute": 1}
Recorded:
{"hour": 5, "minute": 17}
